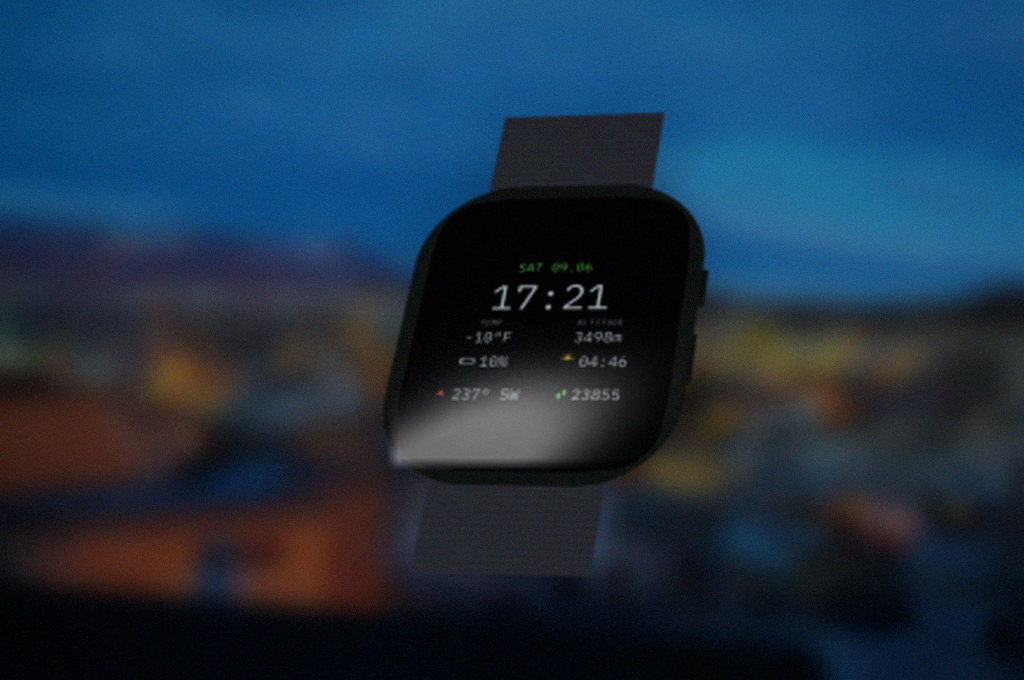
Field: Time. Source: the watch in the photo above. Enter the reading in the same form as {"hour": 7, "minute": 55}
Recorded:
{"hour": 17, "minute": 21}
